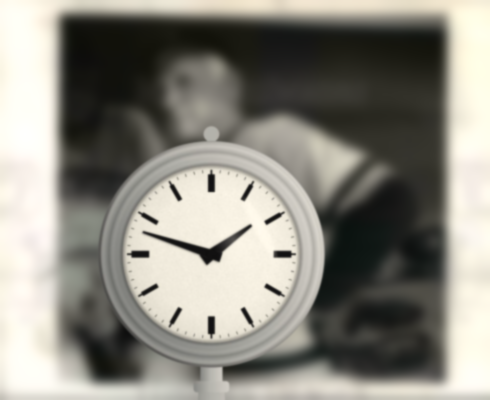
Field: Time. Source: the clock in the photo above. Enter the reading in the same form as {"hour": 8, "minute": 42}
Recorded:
{"hour": 1, "minute": 48}
